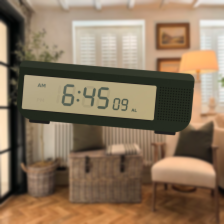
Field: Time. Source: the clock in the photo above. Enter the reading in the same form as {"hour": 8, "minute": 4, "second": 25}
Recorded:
{"hour": 6, "minute": 45, "second": 9}
